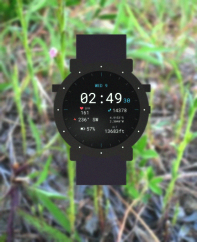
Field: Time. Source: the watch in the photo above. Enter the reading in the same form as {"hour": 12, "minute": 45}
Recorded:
{"hour": 2, "minute": 49}
